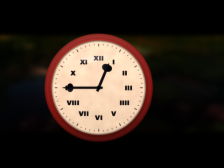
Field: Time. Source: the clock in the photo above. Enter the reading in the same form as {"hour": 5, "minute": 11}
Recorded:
{"hour": 12, "minute": 45}
